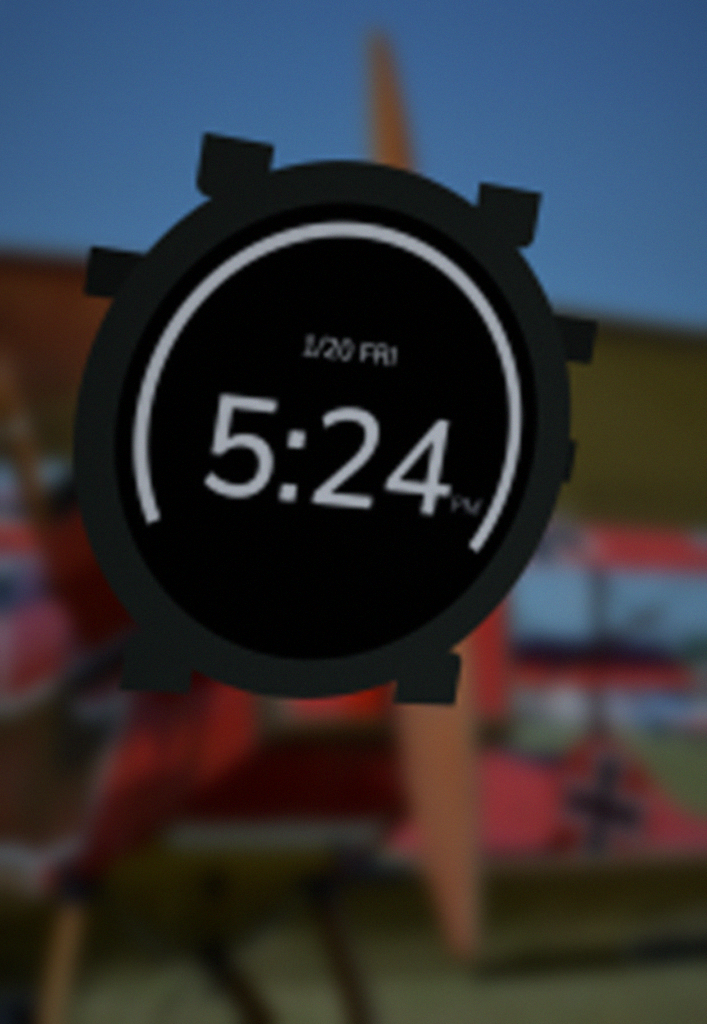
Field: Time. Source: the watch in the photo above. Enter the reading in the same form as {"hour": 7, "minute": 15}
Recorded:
{"hour": 5, "minute": 24}
